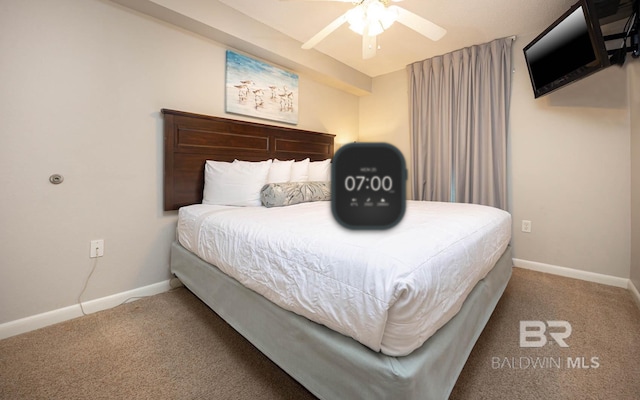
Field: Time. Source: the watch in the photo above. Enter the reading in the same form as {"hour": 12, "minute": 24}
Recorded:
{"hour": 7, "minute": 0}
